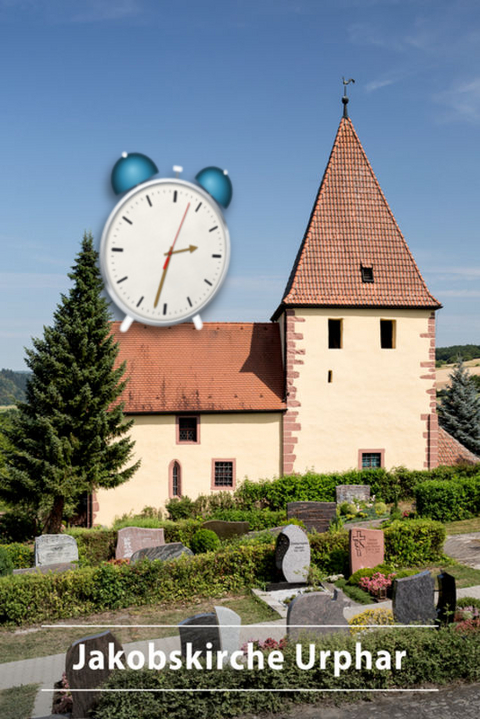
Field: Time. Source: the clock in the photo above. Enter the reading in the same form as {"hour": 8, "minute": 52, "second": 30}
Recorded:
{"hour": 2, "minute": 32, "second": 3}
